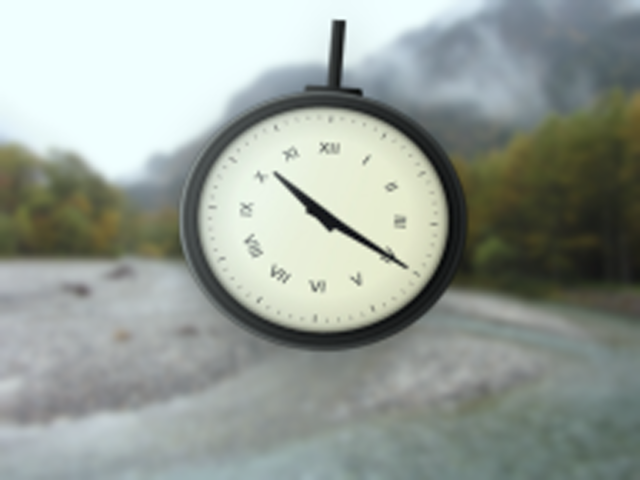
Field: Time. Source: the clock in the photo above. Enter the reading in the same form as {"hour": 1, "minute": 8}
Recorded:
{"hour": 10, "minute": 20}
